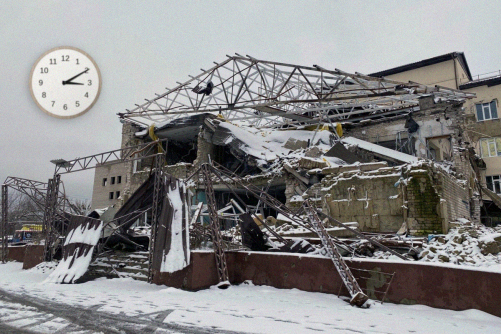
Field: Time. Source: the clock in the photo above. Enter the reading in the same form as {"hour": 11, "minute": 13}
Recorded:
{"hour": 3, "minute": 10}
